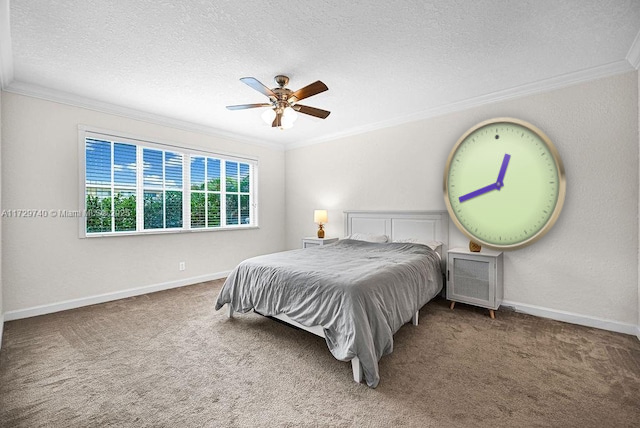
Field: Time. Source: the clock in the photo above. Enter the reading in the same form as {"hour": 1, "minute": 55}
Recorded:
{"hour": 12, "minute": 42}
